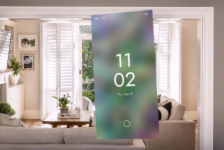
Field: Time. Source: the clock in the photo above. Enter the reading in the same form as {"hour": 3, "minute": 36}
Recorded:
{"hour": 11, "minute": 2}
